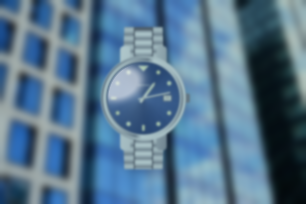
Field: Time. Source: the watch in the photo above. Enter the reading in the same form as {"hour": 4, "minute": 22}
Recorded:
{"hour": 1, "minute": 13}
